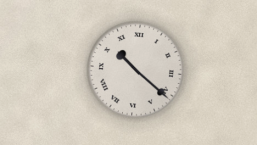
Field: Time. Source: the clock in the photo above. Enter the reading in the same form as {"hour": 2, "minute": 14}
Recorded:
{"hour": 10, "minute": 21}
